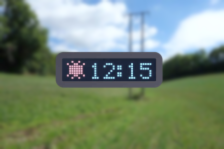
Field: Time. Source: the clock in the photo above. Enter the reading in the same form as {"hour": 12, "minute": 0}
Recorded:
{"hour": 12, "minute": 15}
